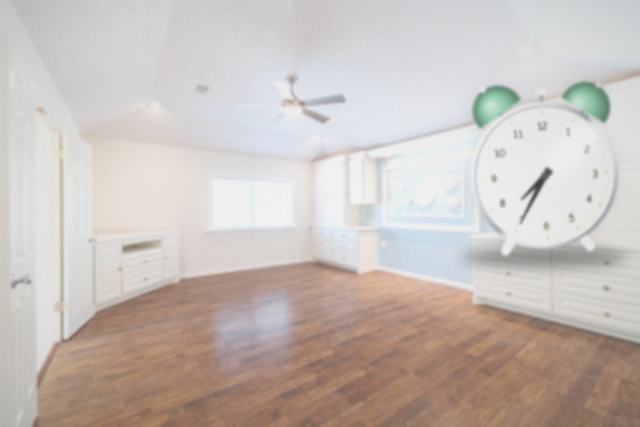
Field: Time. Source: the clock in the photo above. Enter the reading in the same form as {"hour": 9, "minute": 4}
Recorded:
{"hour": 7, "minute": 35}
